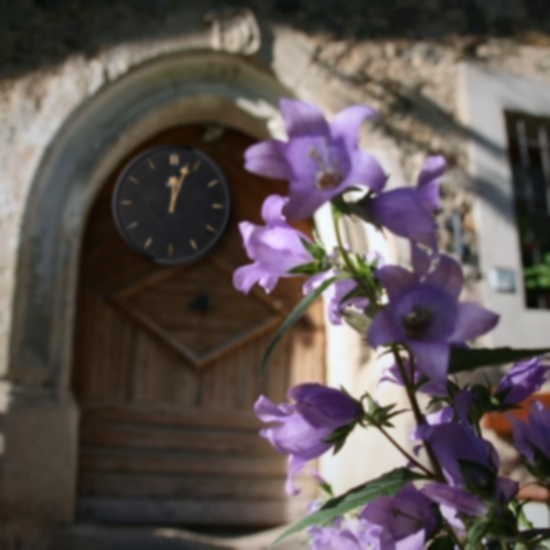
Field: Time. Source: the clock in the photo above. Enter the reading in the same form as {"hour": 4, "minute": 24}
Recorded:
{"hour": 12, "minute": 3}
